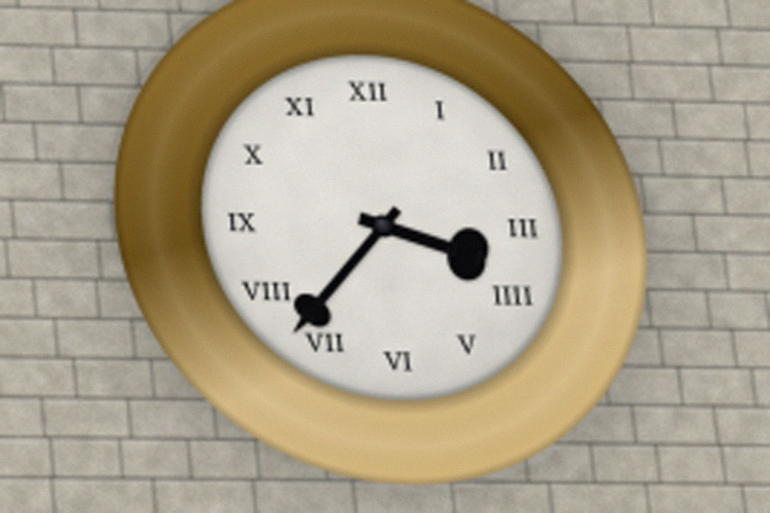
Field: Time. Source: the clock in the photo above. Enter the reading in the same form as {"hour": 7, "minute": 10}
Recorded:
{"hour": 3, "minute": 37}
